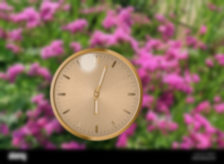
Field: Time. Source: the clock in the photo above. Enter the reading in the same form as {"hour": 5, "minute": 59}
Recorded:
{"hour": 6, "minute": 3}
